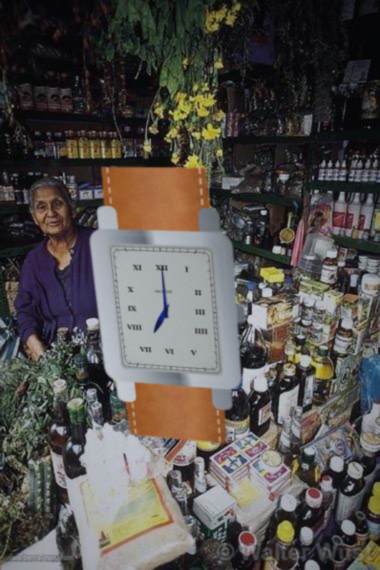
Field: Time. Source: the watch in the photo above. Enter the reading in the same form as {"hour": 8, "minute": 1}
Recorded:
{"hour": 7, "minute": 0}
